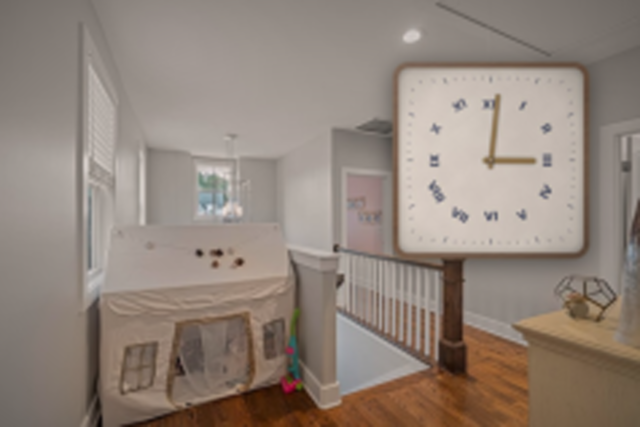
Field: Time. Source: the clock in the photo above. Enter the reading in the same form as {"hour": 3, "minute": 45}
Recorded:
{"hour": 3, "minute": 1}
